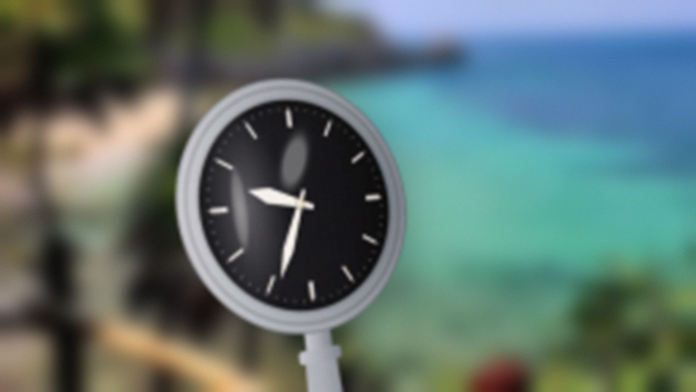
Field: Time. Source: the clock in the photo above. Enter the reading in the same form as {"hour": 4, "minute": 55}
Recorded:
{"hour": 9, "minute": 34}
